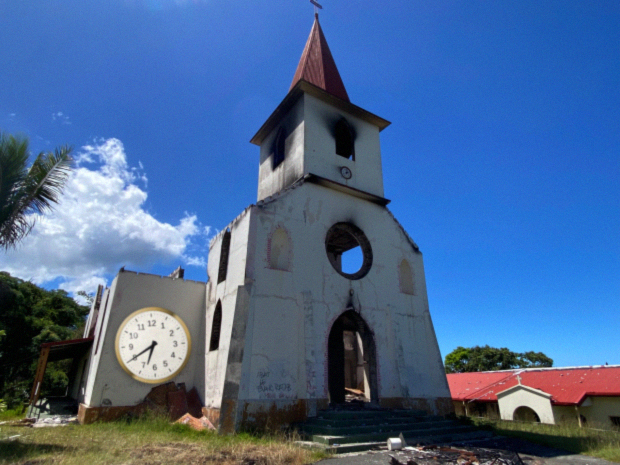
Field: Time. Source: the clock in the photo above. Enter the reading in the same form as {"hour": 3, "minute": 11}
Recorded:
{"hour": 6, "minute": 40}
